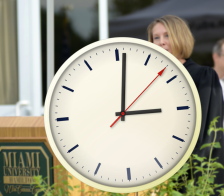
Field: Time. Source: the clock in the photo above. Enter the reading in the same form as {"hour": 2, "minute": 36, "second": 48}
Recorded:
{"hour": 3, "minute": 1, "second": 8}
